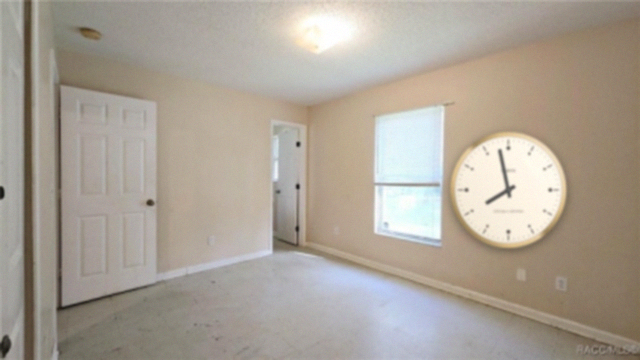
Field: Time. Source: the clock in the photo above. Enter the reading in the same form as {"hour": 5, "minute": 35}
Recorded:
{"hour": 7, "minute": 58}
